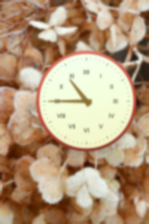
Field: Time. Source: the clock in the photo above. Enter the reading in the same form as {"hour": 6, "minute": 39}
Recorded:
{"hour": 10, "minute": 45}
